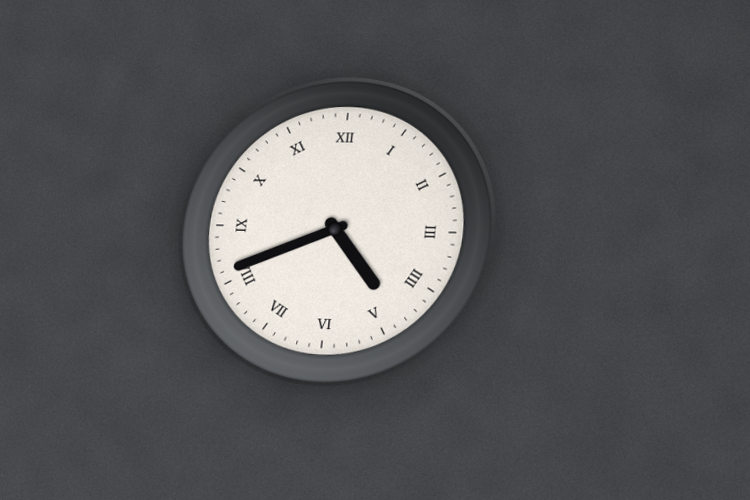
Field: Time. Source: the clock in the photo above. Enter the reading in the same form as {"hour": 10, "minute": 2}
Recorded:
{"hour": 4, "minute": 41}
